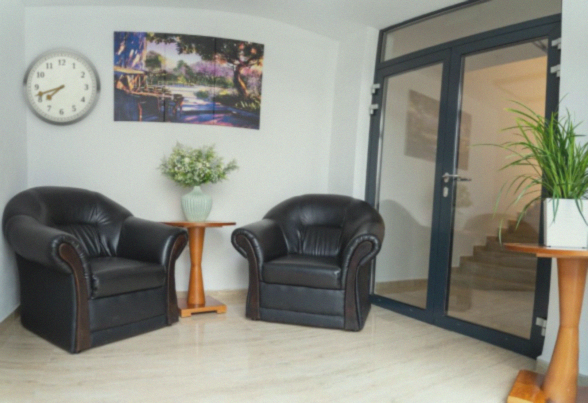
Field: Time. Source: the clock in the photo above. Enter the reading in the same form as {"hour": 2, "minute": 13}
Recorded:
{"hour": 7, "minute": 42}
